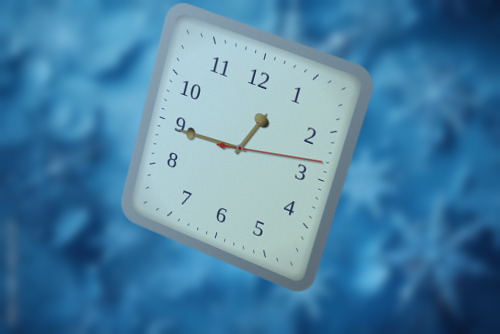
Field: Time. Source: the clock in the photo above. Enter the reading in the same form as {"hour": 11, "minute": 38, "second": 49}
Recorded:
{"hour": 12, "minute": 44, "second": 13}
